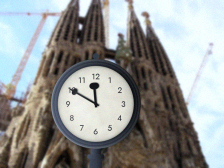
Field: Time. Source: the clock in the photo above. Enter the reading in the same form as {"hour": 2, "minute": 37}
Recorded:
{"hour": 11, "minute": 50}
